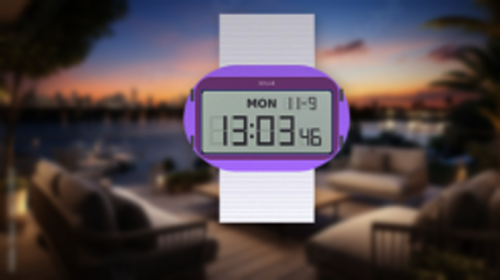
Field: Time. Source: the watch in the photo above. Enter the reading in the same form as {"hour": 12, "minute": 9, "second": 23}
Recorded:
{"hour": 13, "minute": 3, "second": 46}
